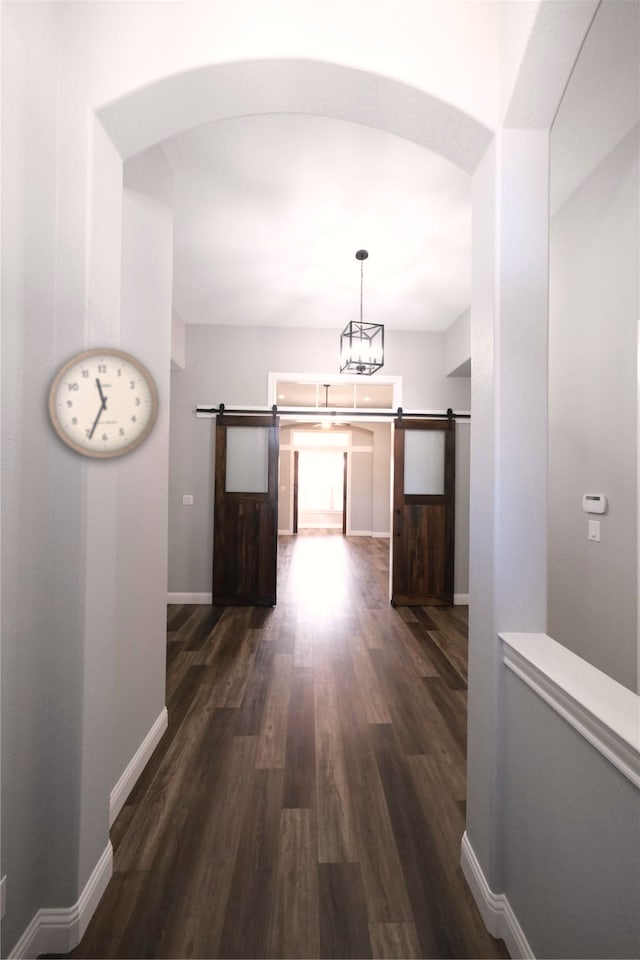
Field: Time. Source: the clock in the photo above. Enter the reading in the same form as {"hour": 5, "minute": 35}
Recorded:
{"hour": 11, "minute": 34}
